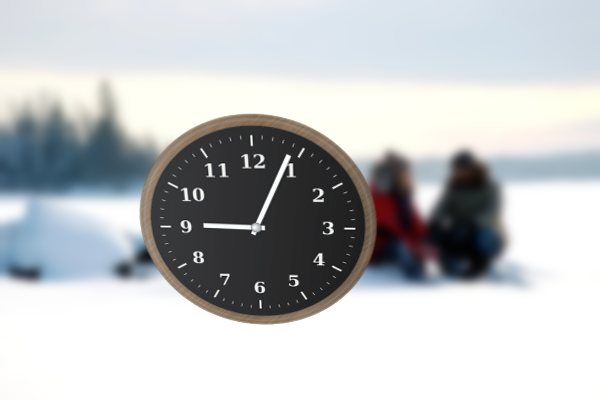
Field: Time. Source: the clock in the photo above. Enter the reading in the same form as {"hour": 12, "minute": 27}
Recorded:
{"hour": 9, "minute": 4}
